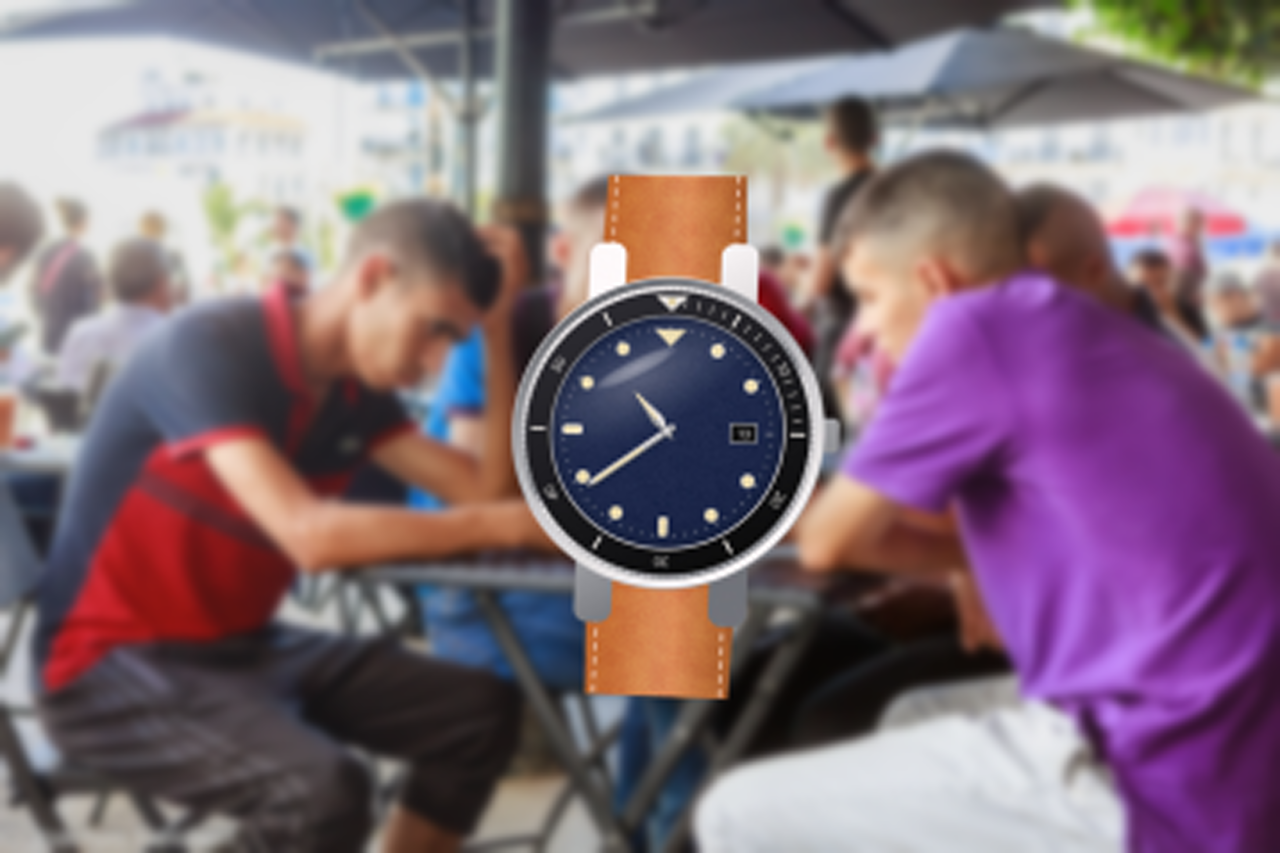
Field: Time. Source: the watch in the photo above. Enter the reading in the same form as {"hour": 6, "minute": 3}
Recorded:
{"hour": 10, "minute": 39}
